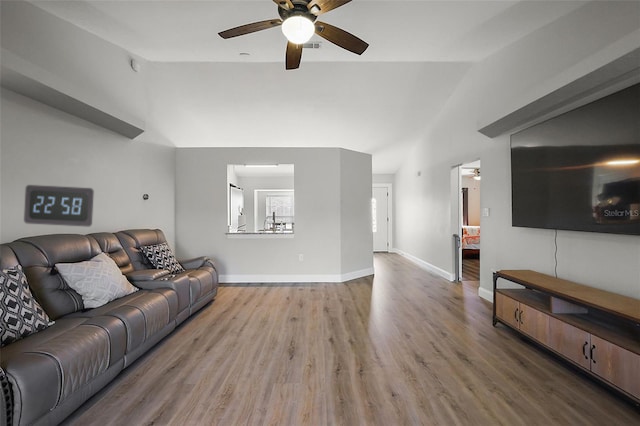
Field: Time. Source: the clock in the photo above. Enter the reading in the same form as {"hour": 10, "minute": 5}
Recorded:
{"hour": 22, "minute": 58}
